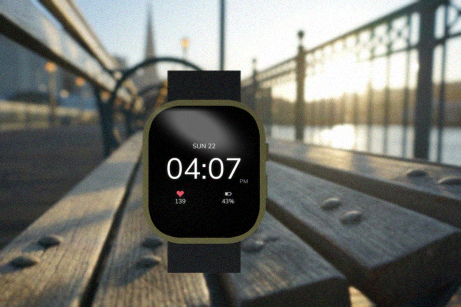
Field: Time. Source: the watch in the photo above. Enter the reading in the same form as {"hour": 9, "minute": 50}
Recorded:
{"hour": 4, "minute": 7}
